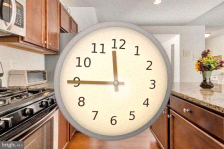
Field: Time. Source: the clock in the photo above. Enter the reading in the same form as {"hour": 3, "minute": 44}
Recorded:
{"hour": 11, "minute": 45}
